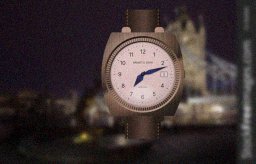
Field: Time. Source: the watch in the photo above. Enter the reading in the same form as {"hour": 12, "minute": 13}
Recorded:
{"hour": 7, "minute": 12}
